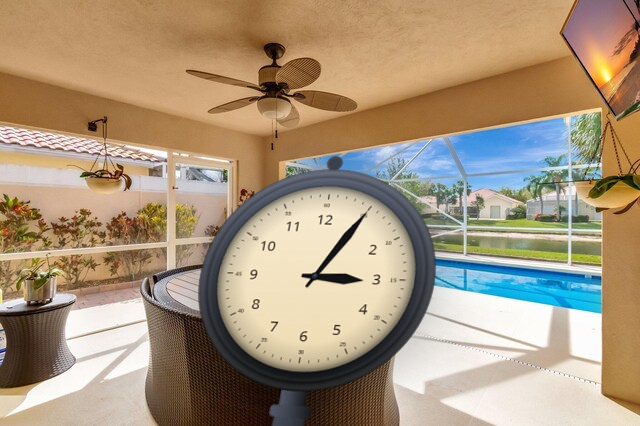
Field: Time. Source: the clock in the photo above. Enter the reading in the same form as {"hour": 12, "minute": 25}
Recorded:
{"hour": 3, "minute": 5}
